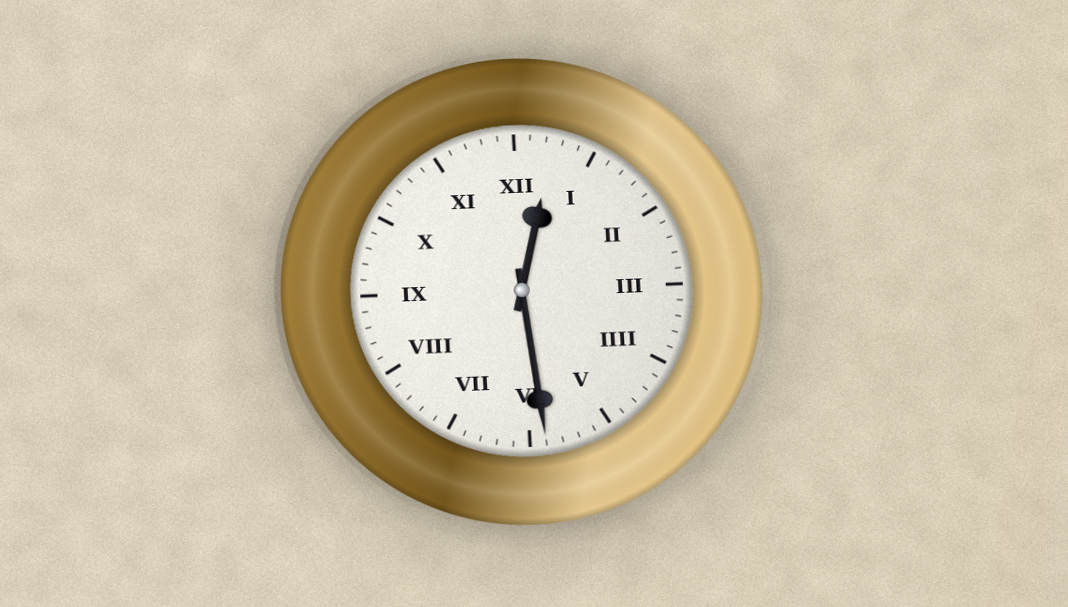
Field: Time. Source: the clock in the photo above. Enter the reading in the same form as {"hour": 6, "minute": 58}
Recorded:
{"hour": 12, "minute": 29}
